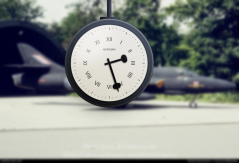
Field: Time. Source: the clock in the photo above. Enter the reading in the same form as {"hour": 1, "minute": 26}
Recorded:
{"hour": 2, "minute": 27}
